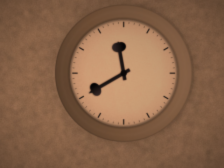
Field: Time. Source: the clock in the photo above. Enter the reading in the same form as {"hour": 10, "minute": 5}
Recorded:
{"hour": 11, "minute": 40}
